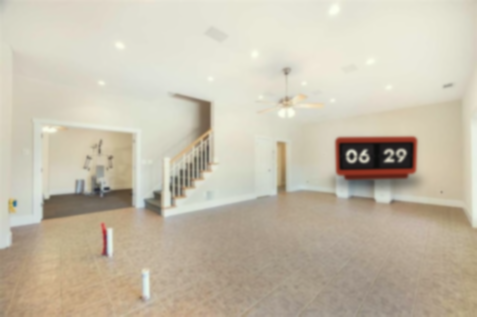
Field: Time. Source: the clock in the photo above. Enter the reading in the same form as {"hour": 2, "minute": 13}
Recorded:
{"hour": 6, "minute": 29}
